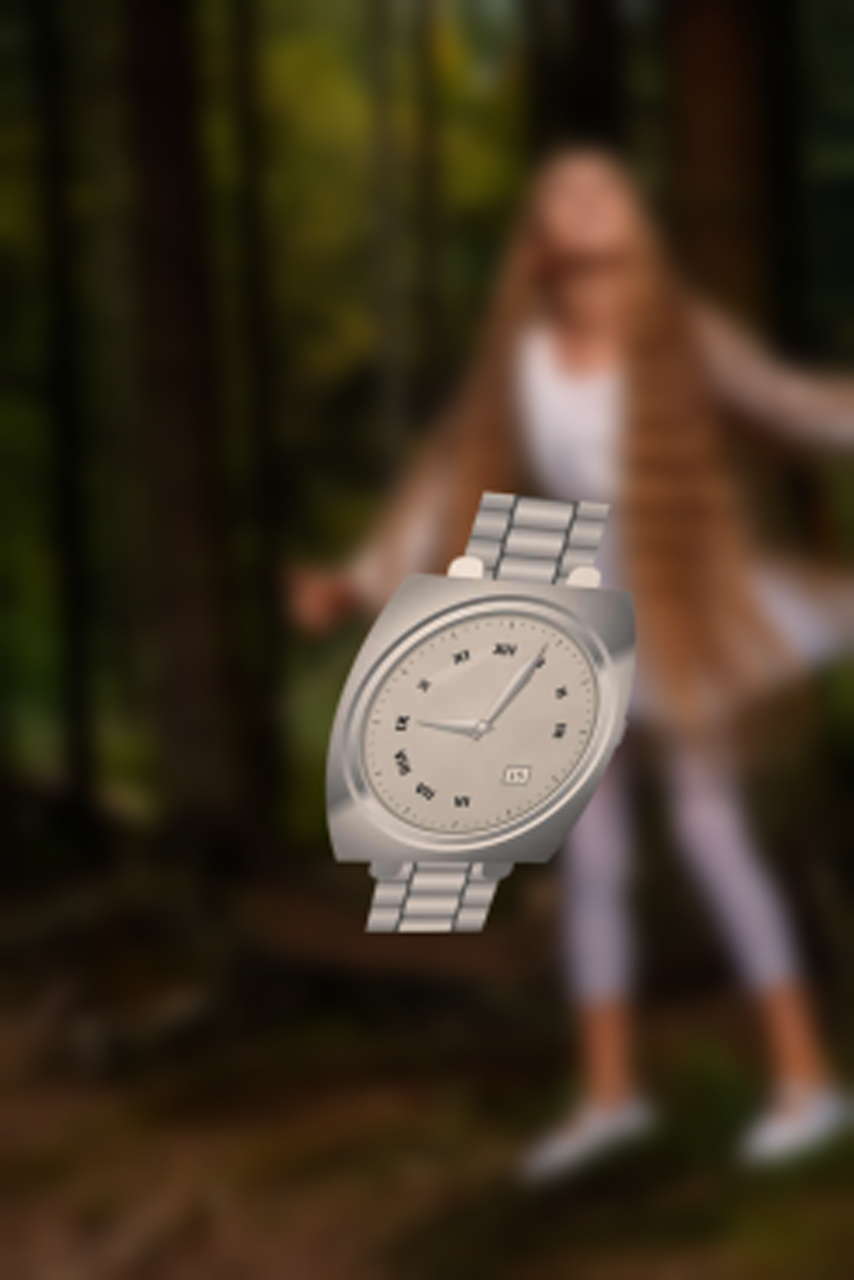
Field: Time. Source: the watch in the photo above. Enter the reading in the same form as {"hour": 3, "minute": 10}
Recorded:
{"hour": 9, "minute": 4}
